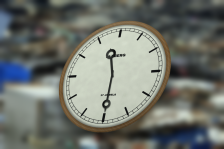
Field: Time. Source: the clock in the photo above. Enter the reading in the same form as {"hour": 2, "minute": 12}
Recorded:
{"hour": 11, "minute": 30}
